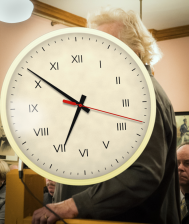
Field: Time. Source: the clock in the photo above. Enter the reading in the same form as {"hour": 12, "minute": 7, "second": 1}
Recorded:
{"hour": 6, "minute": 51, "second": 18}
